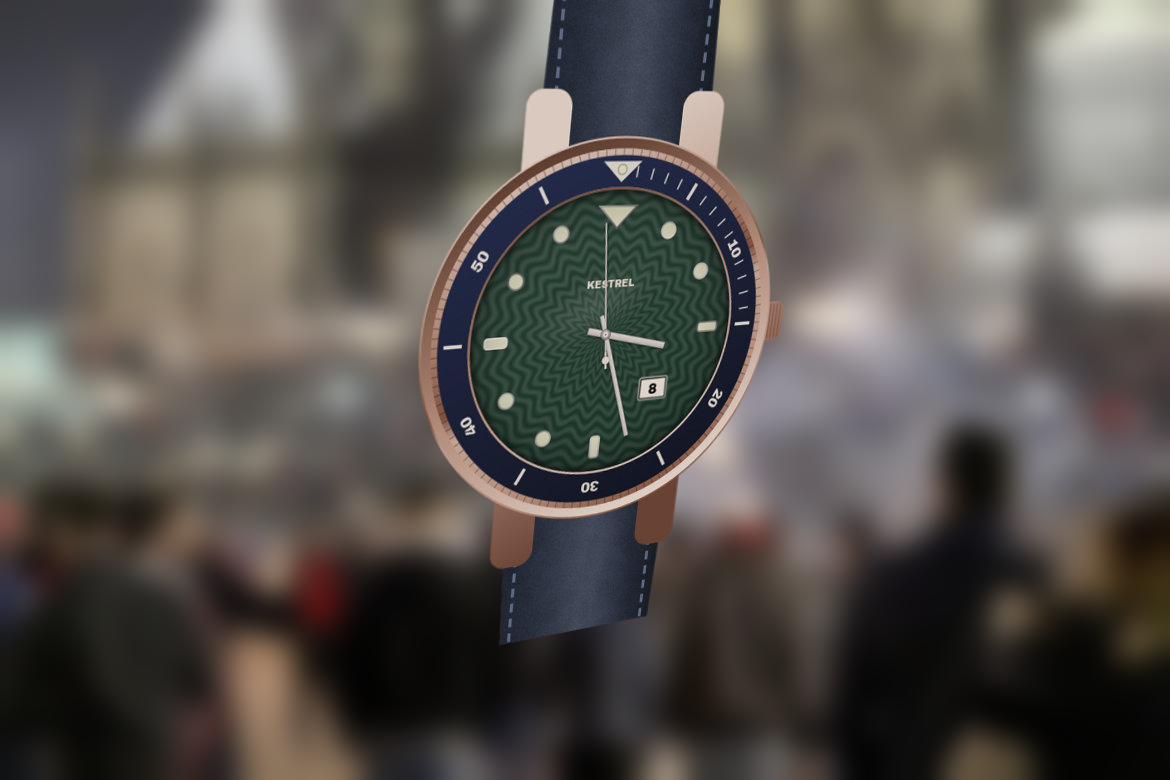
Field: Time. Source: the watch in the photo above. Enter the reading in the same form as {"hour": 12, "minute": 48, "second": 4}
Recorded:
{"hour": 3, "minute": 26, "second": 59}
